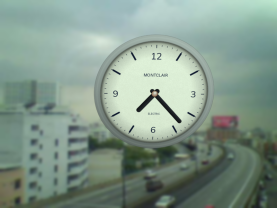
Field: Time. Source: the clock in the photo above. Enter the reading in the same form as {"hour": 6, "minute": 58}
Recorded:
{"hour": 7, "minute": 23}
